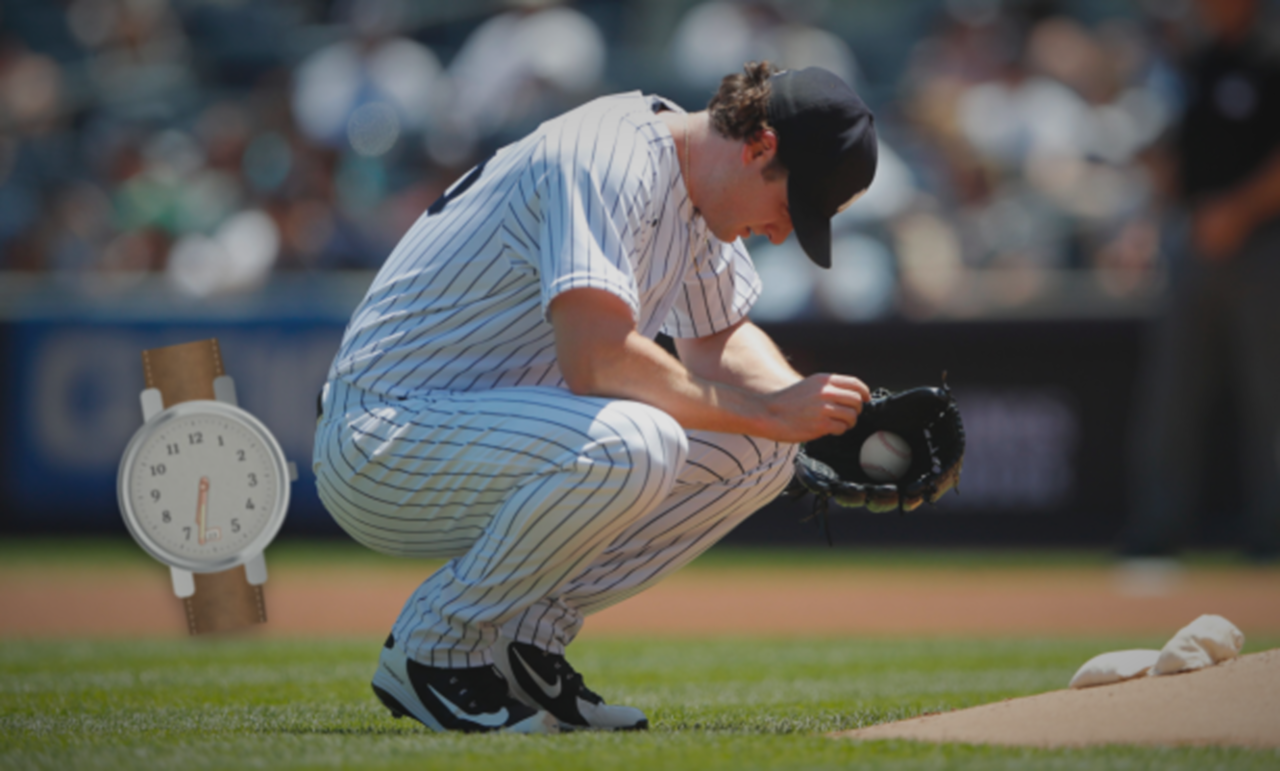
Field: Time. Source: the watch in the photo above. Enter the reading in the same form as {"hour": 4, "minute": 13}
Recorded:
{"hour": 6, "minute": 32}
